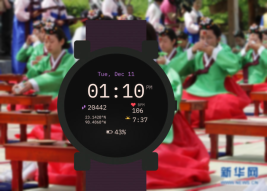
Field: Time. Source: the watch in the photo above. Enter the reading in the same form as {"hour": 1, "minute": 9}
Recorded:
{"hour": 1, "minute": 10}
